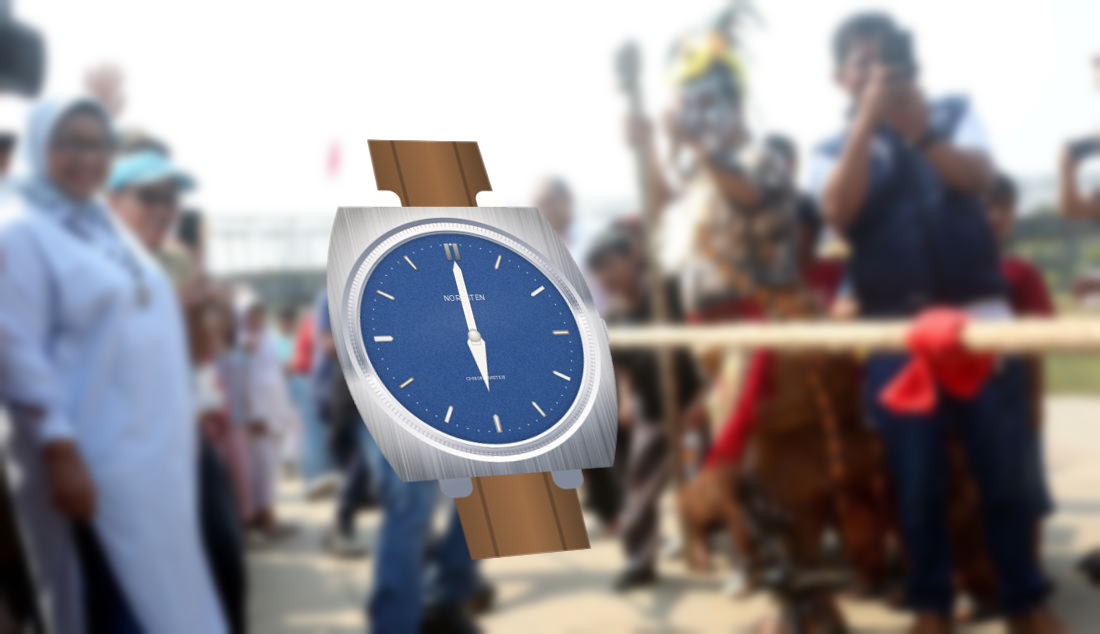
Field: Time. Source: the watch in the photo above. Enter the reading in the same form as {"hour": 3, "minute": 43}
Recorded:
{"hour": 6, "minute": 0}
